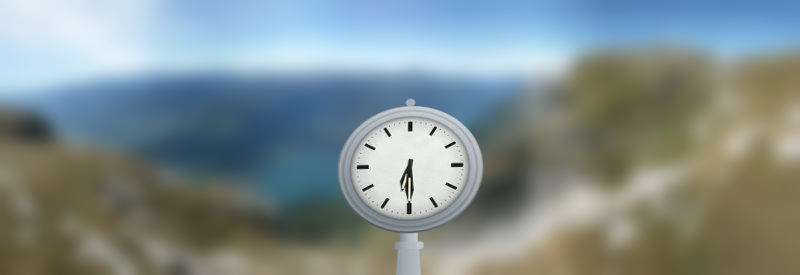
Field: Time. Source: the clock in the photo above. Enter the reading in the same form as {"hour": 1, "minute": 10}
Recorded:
{"hour": 6, "minute": 30}
